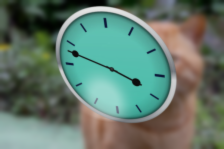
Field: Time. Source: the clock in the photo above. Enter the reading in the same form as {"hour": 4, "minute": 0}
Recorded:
{"hour": 3, "minute": 48}
